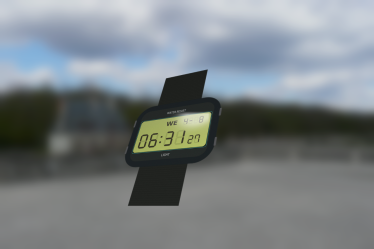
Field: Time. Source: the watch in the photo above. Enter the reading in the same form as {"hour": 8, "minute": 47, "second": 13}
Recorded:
{"hour": 6, "minute": 31, "second": 27}
